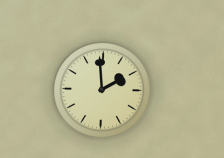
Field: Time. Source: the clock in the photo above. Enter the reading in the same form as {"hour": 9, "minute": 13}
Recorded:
{"hour": 1, "minute": 59}
